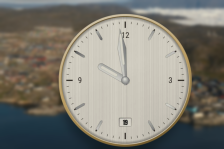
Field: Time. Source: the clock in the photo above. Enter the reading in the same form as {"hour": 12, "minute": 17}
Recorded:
{"hour": 9, "minute": 59}
